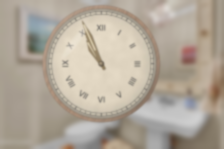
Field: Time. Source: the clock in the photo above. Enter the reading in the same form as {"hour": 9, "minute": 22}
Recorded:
{"hour": 10, "minute": 56}
